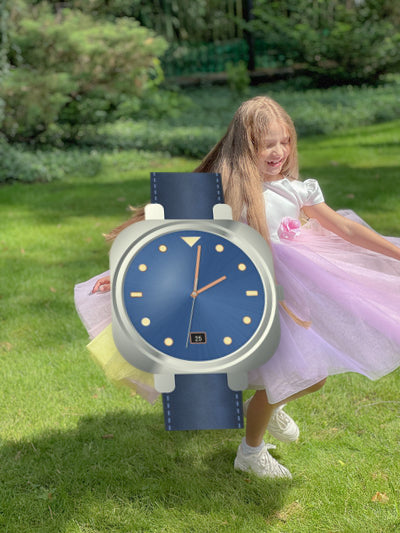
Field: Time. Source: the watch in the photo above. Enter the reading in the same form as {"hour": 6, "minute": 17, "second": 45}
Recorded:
{"hour": 2, "minute": 1, "second": 32}
